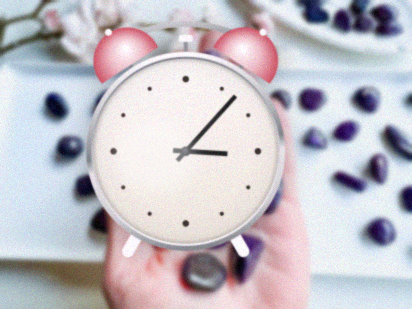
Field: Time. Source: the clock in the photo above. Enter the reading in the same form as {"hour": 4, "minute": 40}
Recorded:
{"hour": 3, "minute": 7}
